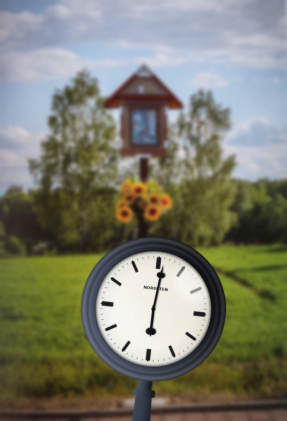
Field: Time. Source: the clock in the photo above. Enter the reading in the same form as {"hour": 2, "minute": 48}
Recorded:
{"hour": 6, "minute": 1}
